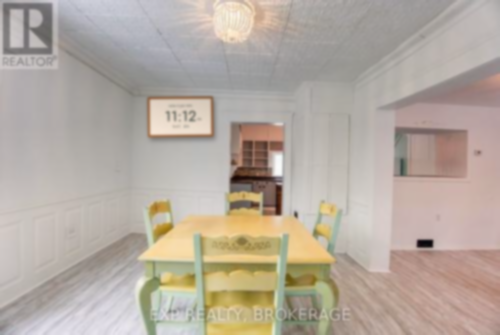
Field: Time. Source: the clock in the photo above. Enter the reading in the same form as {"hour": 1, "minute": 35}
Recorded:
{"hour": 11, "minute": 12}
